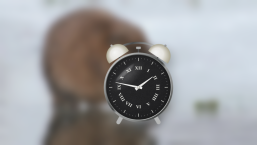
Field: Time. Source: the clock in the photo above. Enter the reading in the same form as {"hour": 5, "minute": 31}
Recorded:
{"hour": 1, "minute": 47}
